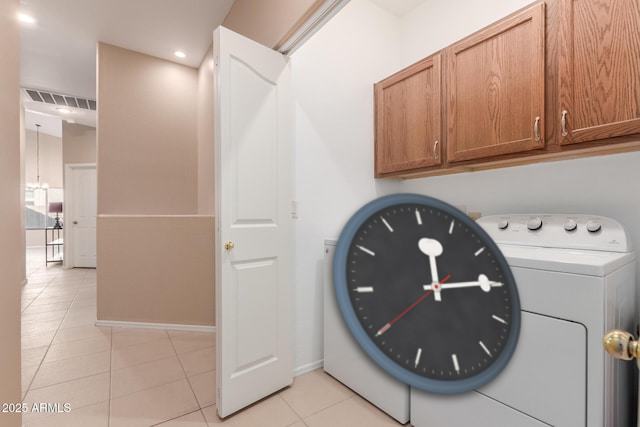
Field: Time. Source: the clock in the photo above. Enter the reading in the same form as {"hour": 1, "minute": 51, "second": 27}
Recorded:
{"hour": 12, "minute": 14, "second": 40}
